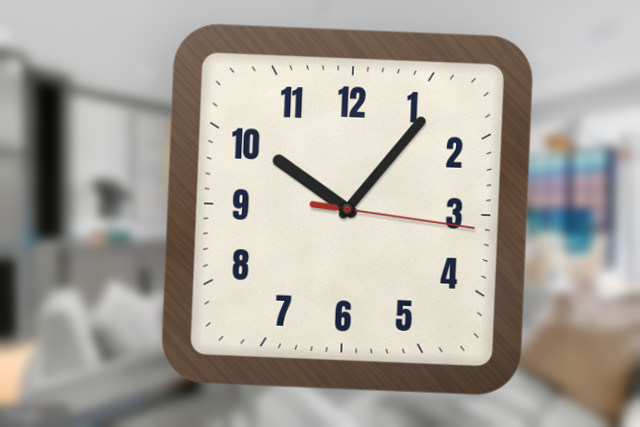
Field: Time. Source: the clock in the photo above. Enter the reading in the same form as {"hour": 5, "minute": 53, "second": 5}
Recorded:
{"hour": 10, "minute": 6, "second": 16}
